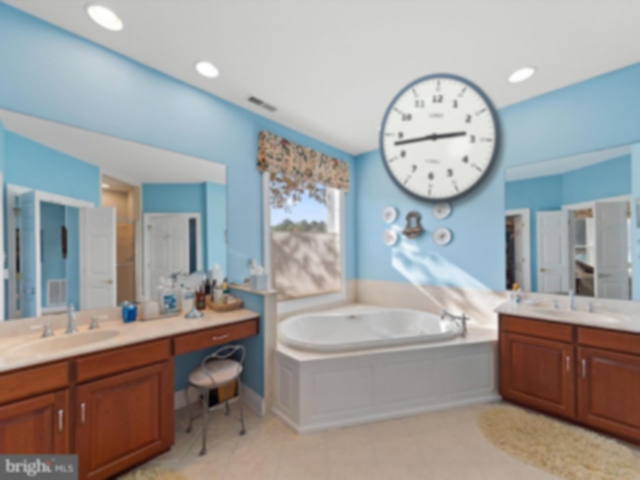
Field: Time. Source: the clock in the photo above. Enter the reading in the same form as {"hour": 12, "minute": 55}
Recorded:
{"hour": 2, "minute": 43}
